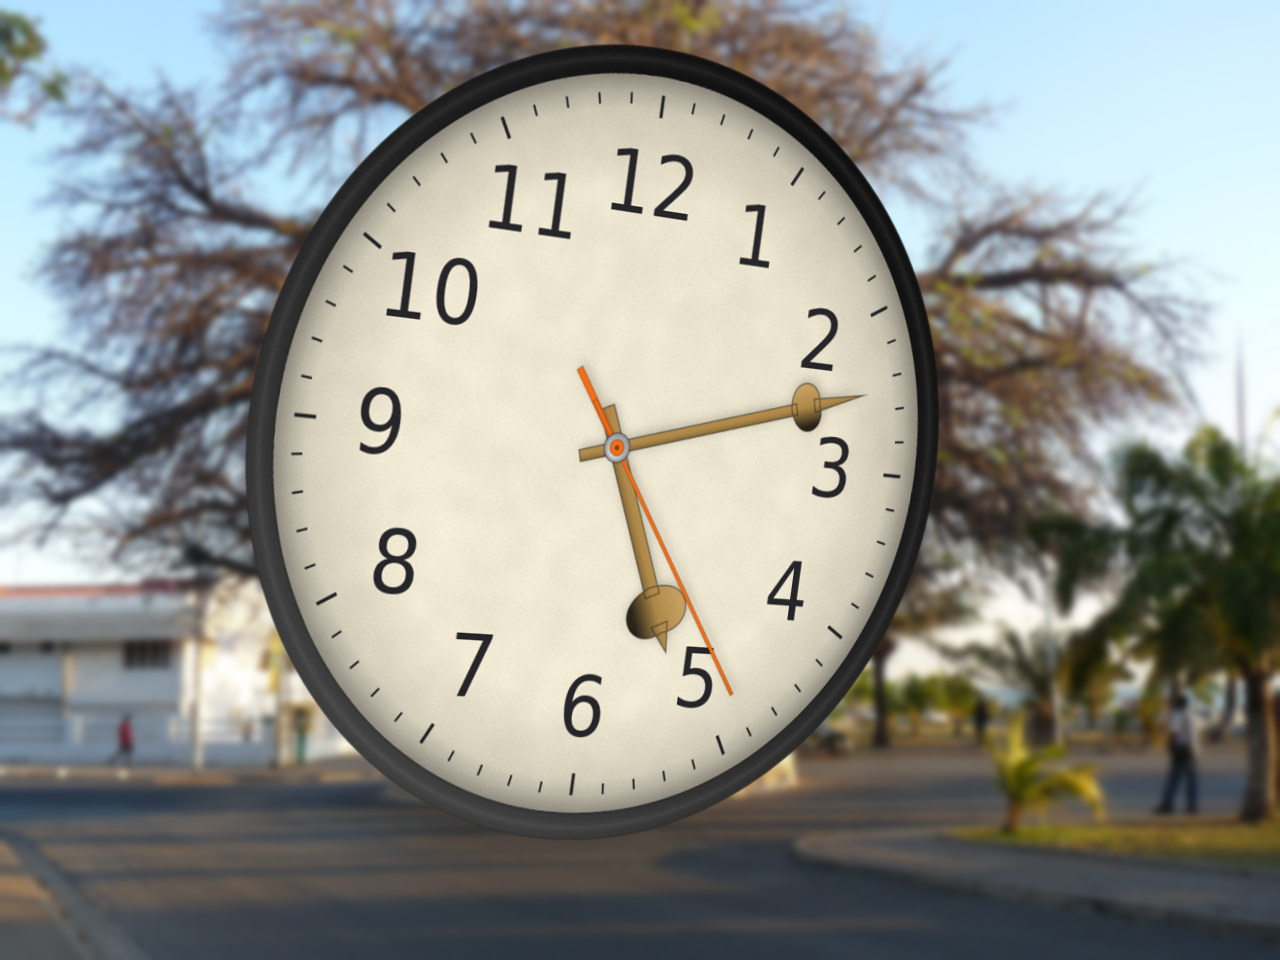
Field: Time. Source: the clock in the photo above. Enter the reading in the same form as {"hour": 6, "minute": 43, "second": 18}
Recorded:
{"hour": 5, "minute": 12, "second": 24}
